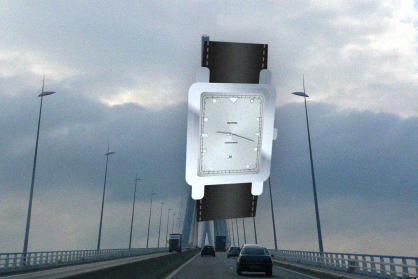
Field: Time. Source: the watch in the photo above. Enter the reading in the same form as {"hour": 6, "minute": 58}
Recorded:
{"hour": 9, "minute": 18}
